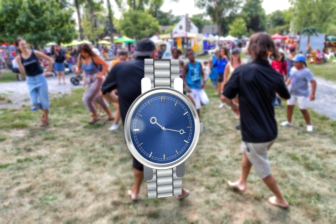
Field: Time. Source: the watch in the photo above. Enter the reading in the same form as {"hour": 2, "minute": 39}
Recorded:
{"hour": 10, "minute": 17}
